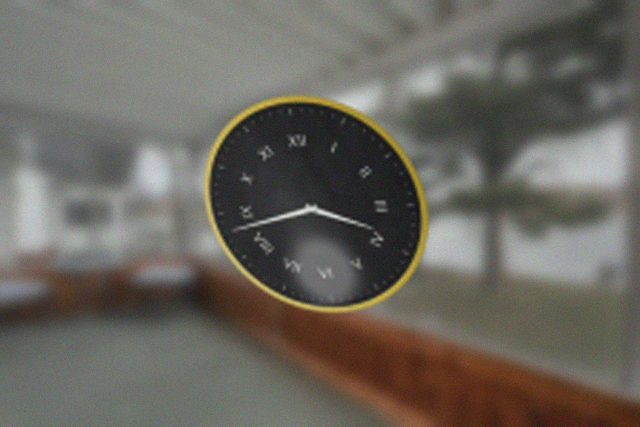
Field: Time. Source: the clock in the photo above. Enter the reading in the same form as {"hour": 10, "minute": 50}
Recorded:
{"hour": 3, "minute": 43}
